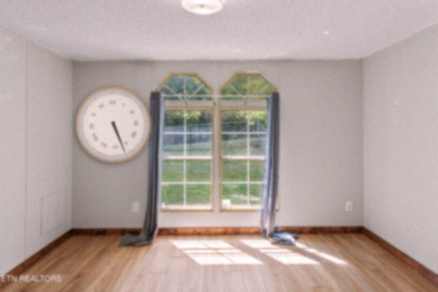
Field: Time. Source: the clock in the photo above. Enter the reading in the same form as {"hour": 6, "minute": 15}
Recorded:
{"hour": 5, "minute": 27}
